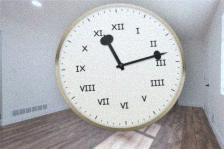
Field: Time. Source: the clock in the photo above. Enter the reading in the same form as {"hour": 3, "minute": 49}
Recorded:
{"hour": 11, "minute": 13}
